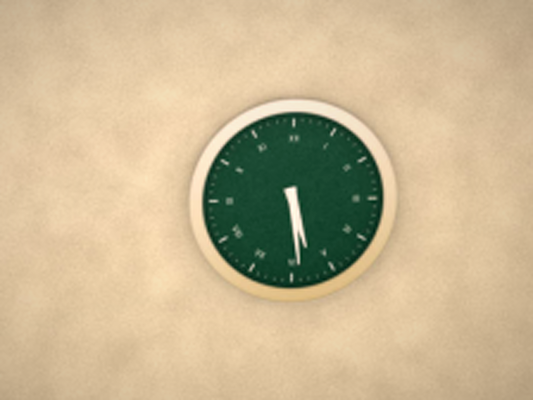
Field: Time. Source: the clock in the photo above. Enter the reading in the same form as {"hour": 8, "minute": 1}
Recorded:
{"hour": 5, "minute": 29}
